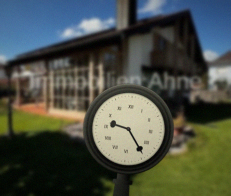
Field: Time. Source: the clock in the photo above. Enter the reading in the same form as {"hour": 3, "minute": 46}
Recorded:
{"hour": 9, "minute": 24}
